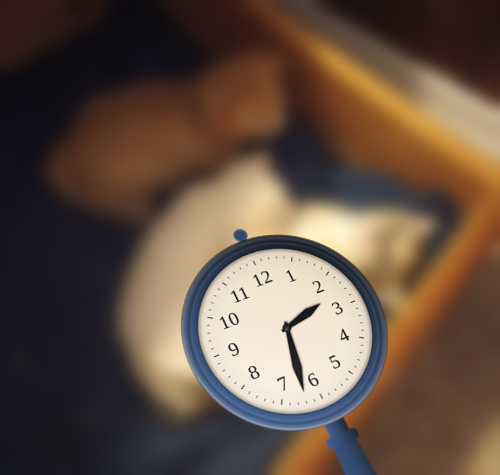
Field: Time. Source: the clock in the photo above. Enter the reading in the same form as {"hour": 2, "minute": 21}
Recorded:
{"hour": 2, "minute": 32}
